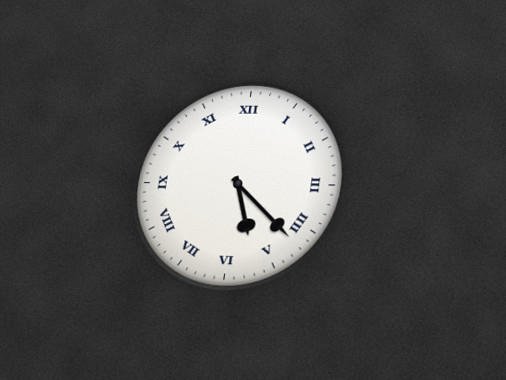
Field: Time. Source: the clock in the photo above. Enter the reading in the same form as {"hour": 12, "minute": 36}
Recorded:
{"hour": 5, "minute": 22}
